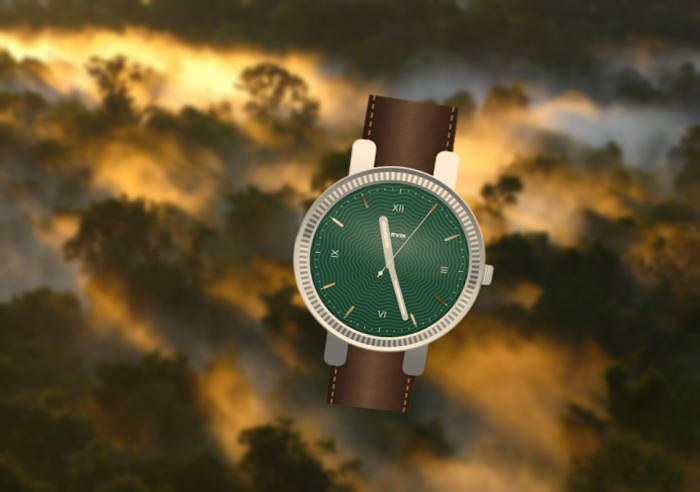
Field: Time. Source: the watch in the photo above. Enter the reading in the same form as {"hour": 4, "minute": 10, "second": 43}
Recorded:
{"hour": 11, "minute": 26, "second": 5}
